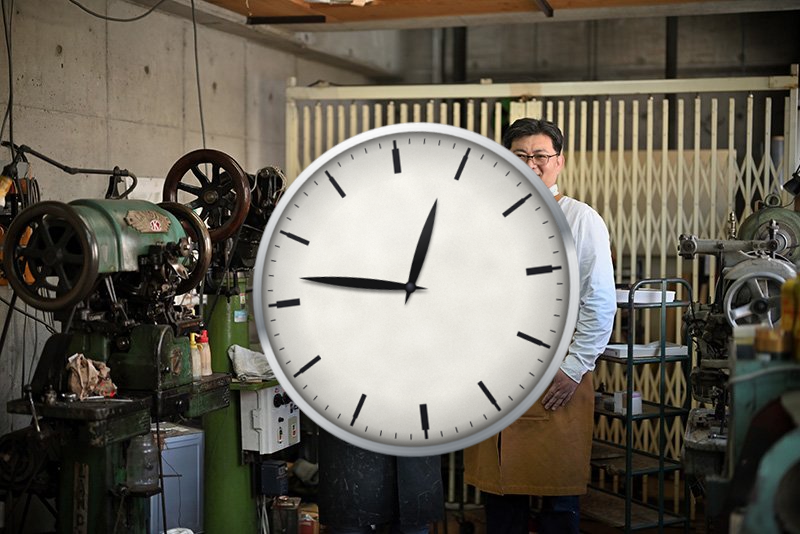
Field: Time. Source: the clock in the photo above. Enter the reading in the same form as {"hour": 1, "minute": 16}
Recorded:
{"hour": 12, "minute": 47}
